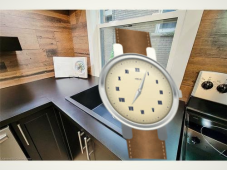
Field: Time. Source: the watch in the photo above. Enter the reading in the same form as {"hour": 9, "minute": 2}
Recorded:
{"hour": 7, "minute": 4}
